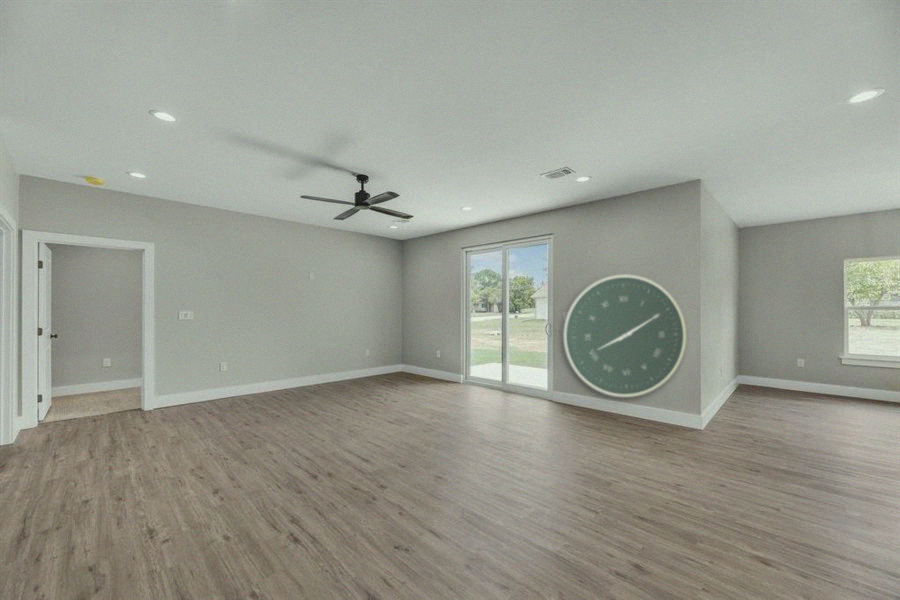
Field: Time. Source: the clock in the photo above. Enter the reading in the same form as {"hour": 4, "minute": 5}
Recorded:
{"hour": 8, "minute": 10}
